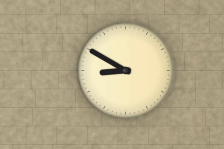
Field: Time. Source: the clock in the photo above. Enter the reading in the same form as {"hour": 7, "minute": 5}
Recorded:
{"hour": 8, "minute": 50}
